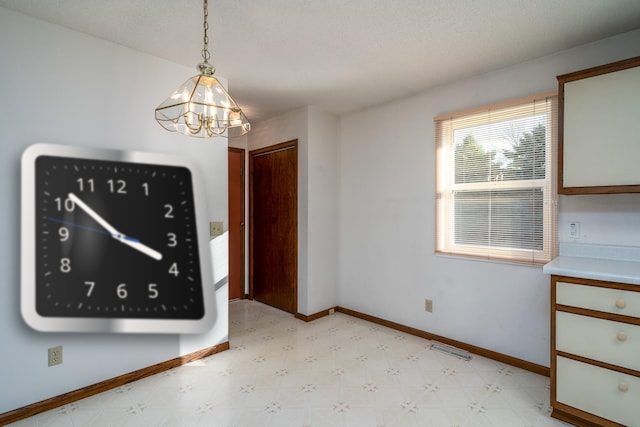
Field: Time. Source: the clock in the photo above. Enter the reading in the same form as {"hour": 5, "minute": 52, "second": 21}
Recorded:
{"hour": 3, "minute": 51, "second": 47}
